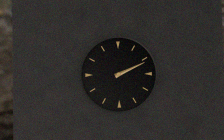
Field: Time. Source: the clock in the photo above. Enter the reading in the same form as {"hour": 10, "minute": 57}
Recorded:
{"hour": 2, "minute": 11}
